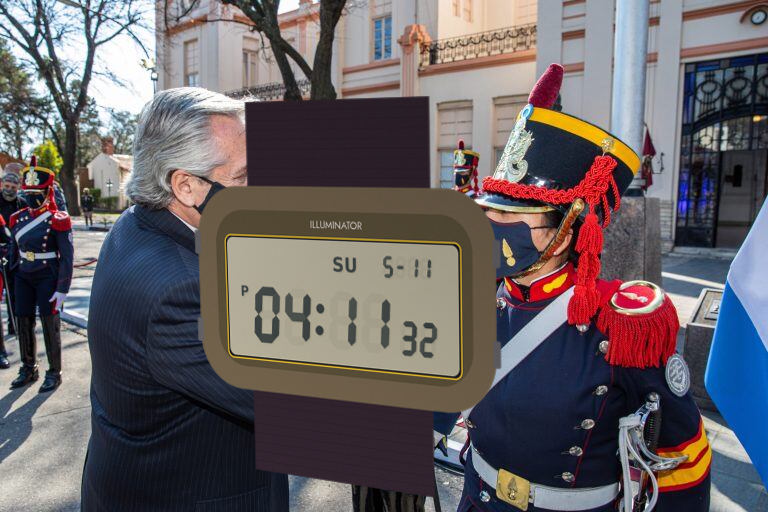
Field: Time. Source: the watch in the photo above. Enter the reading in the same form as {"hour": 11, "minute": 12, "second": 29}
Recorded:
{"hour": 4, "minute": 11, "second": 32}
